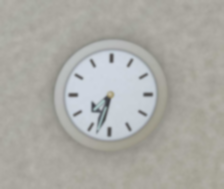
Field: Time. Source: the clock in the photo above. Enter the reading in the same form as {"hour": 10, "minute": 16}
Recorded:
{"hour": 7, "minute": 33}
